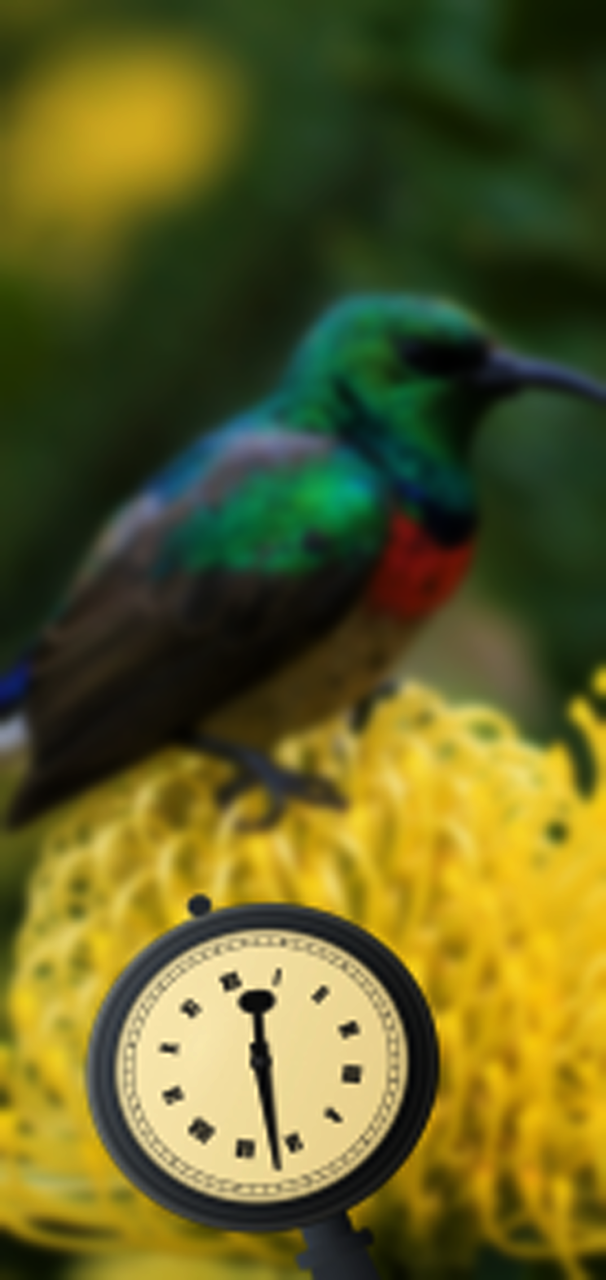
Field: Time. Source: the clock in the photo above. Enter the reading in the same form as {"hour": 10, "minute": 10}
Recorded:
{"hour": 12, "minute": 32}
